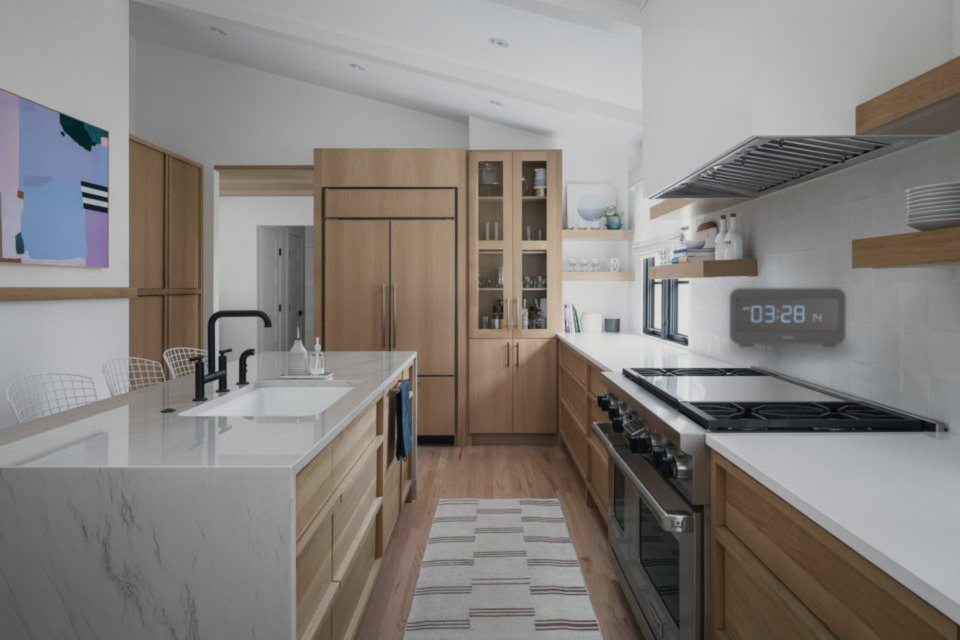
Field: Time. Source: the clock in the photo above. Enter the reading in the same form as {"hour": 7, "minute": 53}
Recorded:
{"hour": 3, "minute": 28}
